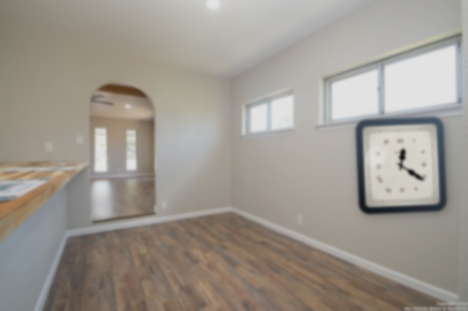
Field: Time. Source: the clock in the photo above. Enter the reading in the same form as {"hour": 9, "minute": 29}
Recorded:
{"hour": 12, "minute": 21}
